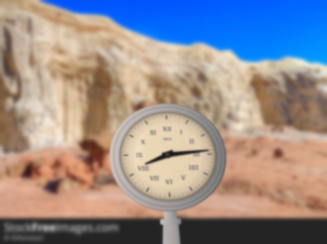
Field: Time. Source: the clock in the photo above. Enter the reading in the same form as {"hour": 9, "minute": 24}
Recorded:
{"hour": 8, "minute": 14}
